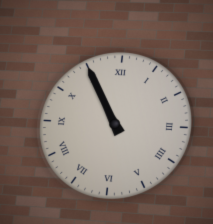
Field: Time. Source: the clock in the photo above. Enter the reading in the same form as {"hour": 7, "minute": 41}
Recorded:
{"hour": 10, "minute": 55}
